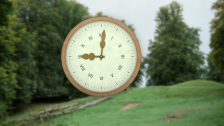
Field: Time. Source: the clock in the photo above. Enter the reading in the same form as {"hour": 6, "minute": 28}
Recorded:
{"hour": 9, "minute": 1}
